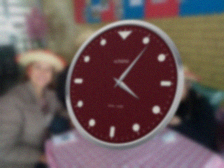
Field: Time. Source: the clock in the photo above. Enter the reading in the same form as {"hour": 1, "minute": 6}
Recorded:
{"hour": 4, "minute": 6}
